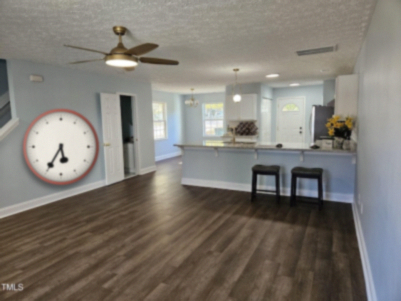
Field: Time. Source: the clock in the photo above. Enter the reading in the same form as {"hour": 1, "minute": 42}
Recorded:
{"hour": 5, "minute": 35}
